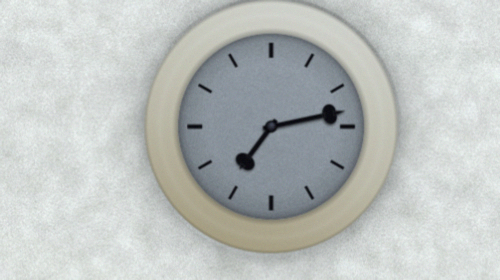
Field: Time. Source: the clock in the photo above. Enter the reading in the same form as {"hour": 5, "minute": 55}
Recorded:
{"hour": 7, "minute": 13}
